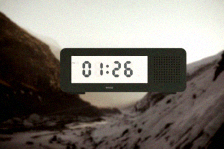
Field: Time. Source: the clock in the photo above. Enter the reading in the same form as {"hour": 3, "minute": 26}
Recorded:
{"hour": 1, "minute": 26}
